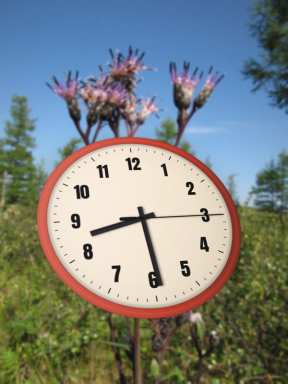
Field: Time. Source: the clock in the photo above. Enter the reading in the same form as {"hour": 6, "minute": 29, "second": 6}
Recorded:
{"hour": 8, "minute": 29, "second": 15}
